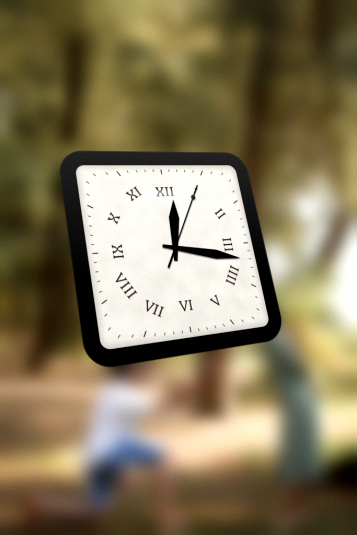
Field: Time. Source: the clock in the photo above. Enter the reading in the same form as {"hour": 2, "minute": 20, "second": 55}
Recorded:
{"hour": 12, "minute": 17, "second": 5}
